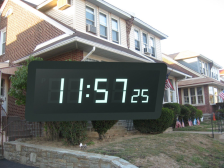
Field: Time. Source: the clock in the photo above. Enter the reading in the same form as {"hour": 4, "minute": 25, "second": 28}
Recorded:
{"hour": 11, "minute": 57, "second": 25}
